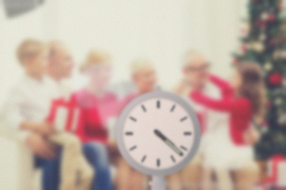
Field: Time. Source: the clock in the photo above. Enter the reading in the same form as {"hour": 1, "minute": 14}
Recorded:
{"hour": 4, "minute": 22}
